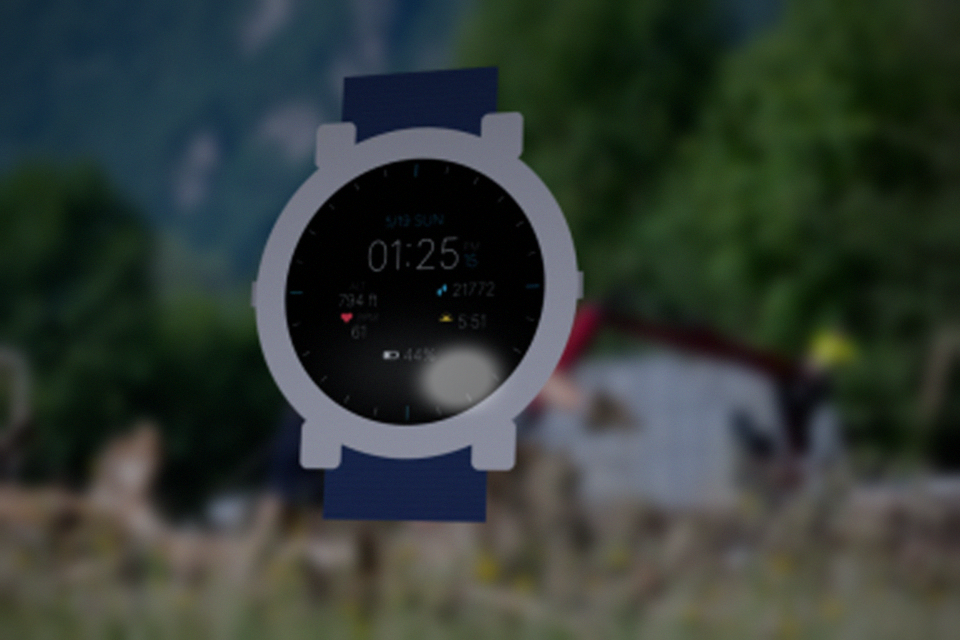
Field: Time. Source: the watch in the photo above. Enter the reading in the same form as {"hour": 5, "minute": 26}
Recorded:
{"hour": 1, "minute": 25}
